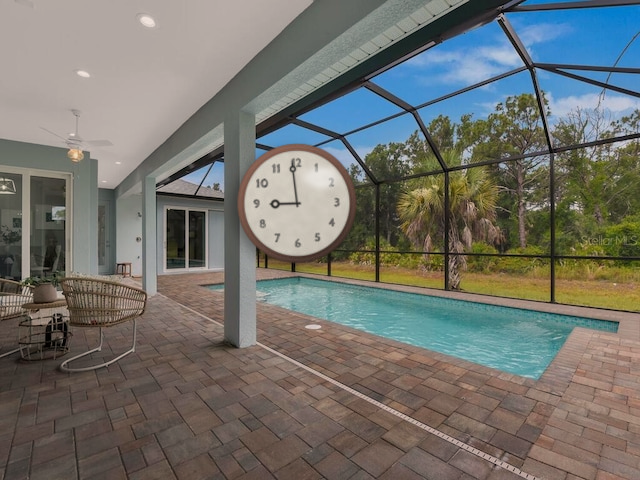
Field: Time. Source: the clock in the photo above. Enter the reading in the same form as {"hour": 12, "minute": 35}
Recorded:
{"hour": 8, "minute": 59}
